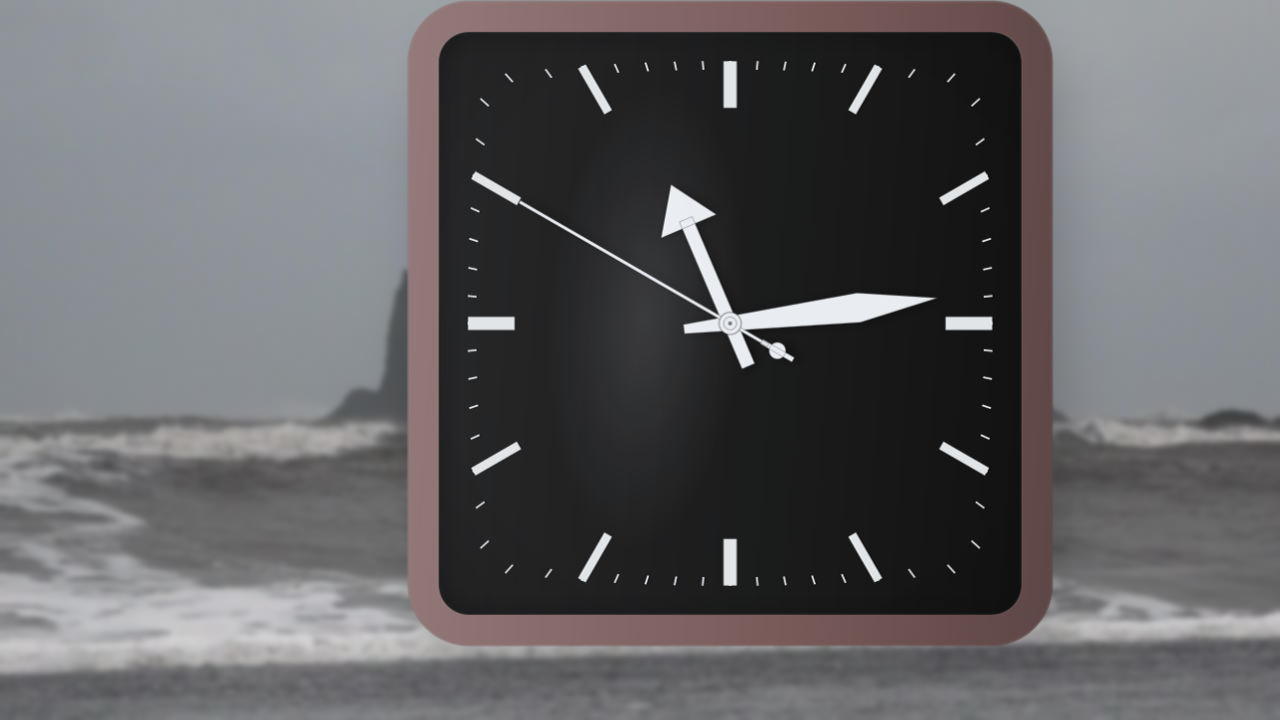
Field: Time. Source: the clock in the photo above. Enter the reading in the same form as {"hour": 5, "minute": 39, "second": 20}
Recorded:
{"hour": 11, "minute": 13, "second": 50}
